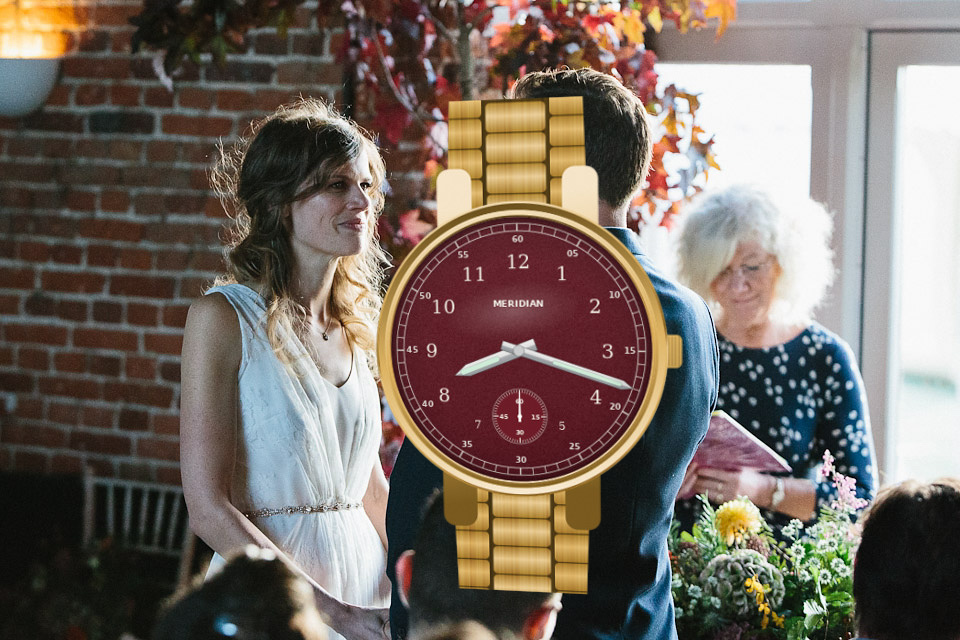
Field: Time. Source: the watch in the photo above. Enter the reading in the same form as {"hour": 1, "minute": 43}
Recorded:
{"hour": 8, "minute": 18}
